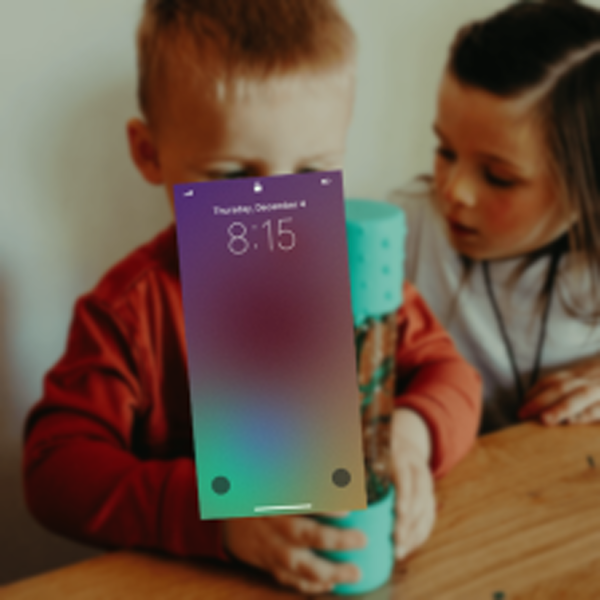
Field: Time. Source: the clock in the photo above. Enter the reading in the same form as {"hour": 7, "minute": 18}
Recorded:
{"hour": 8, "minute": 15}
